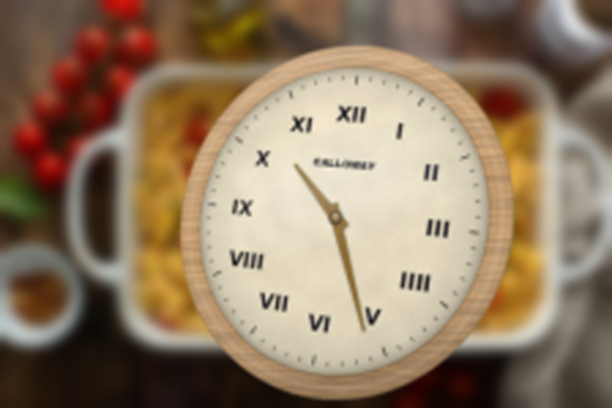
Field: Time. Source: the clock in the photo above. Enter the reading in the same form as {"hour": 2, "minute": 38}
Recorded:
{"hour": 10, "minute": 26}
